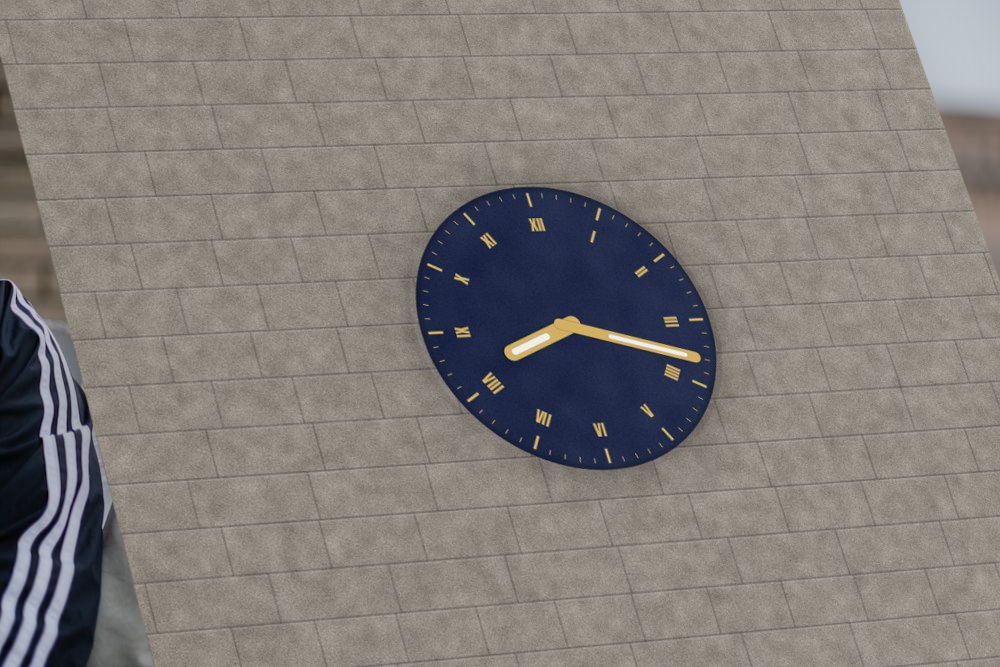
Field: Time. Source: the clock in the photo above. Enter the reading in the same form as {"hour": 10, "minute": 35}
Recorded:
{"hour": 8, "minute": 18}
